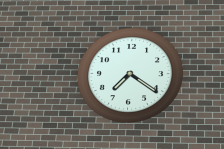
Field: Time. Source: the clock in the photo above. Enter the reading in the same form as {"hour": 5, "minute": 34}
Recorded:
{"hour": 7, "minute": 21}
